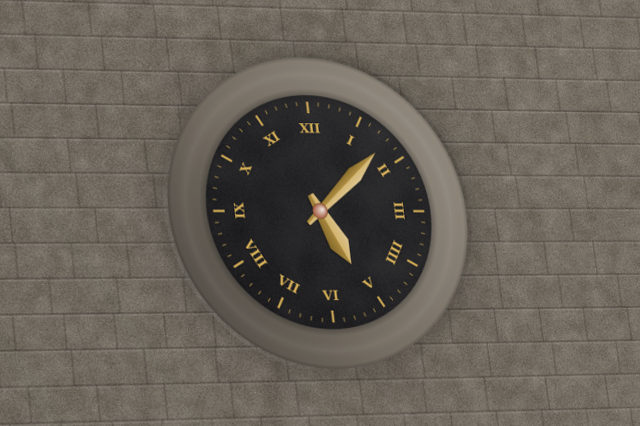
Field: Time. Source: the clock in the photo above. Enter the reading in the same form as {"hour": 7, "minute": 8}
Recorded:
{"hour": 5, "minute": 8}
